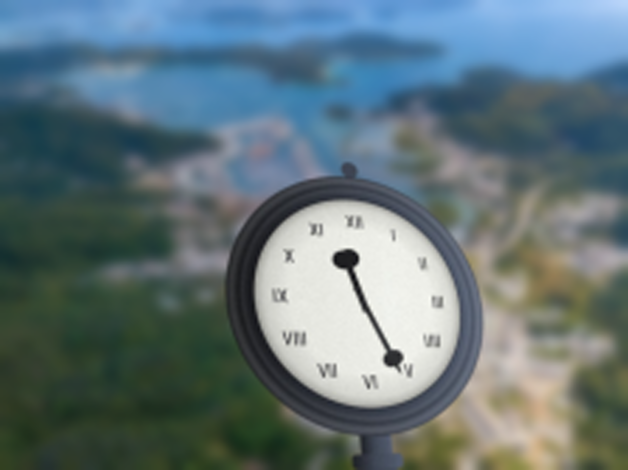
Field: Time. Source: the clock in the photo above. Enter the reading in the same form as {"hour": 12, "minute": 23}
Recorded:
{"hour": 11, "minute": 26}
